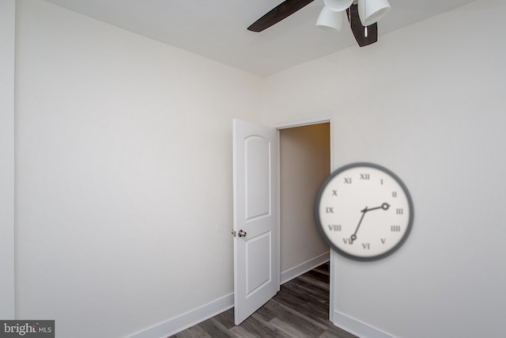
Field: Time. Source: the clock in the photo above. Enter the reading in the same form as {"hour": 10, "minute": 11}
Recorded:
{"hour": 2, "minute": 34}
